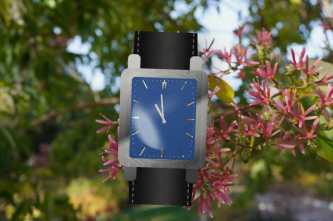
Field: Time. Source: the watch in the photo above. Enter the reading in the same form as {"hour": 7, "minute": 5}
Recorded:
{"hour": 10, "minute": 59}
